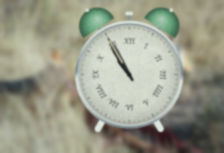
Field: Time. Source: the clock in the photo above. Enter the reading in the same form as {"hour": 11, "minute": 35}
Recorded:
{"hour": 10, "minute": 55}
